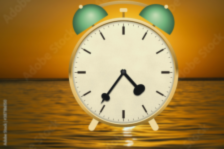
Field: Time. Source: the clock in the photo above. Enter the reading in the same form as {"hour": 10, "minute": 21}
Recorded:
{"hour": 4, "minute": 36}
